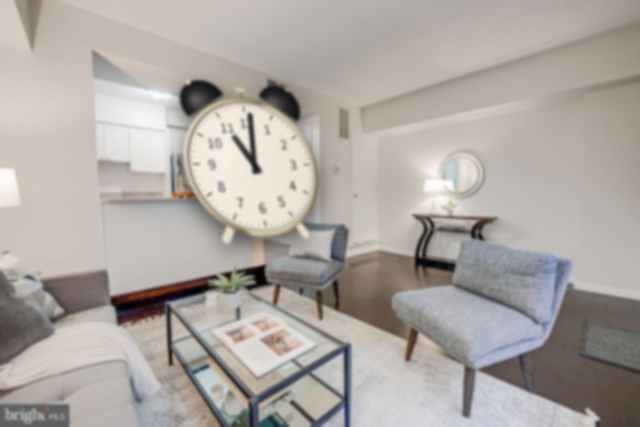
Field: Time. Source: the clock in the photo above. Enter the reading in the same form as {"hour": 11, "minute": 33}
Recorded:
{"hour": 11, "minute": 1}
